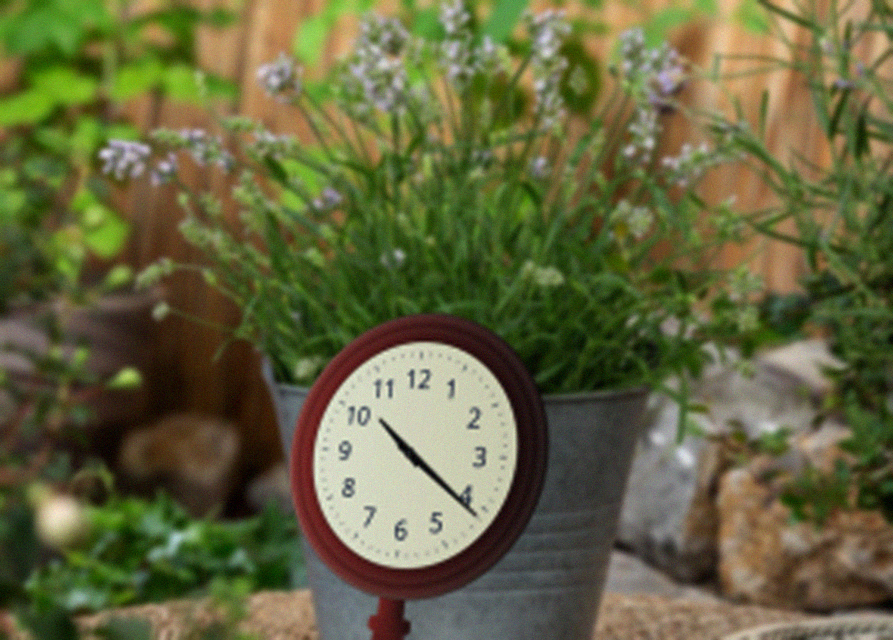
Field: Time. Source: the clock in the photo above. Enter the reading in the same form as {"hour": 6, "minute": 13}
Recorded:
{"hour": 10, "minute": 21}
